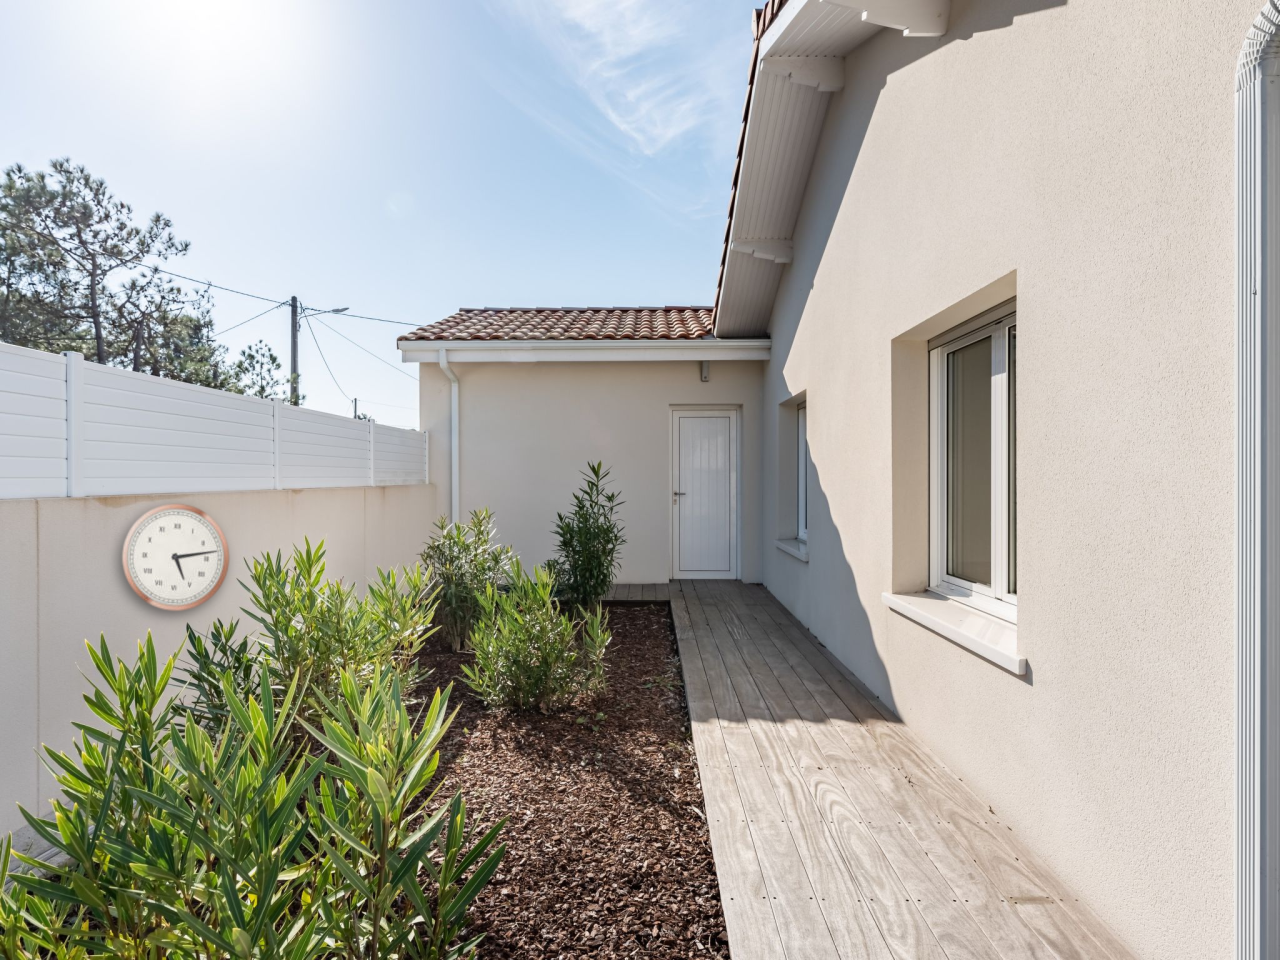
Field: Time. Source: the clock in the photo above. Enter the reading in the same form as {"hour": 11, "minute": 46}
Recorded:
{"hour": 5, "minute": 13}
